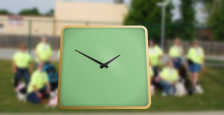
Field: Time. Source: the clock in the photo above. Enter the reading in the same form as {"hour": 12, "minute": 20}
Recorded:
{"hour": 1, "minute": 50}
